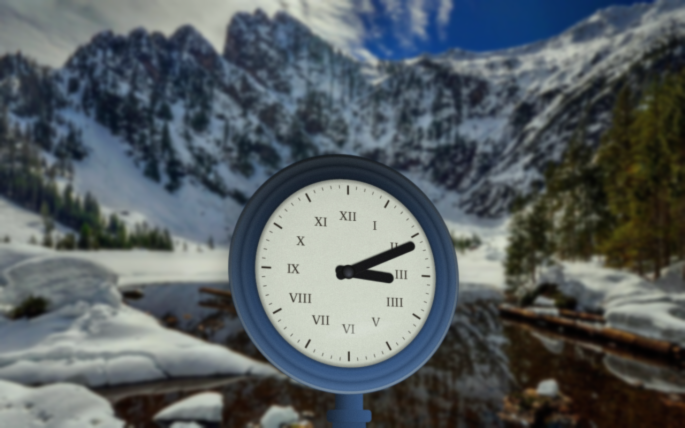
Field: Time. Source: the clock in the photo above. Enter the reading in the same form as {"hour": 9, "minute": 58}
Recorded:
{"hour": 3, "minute": 11}
